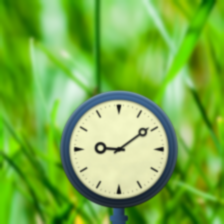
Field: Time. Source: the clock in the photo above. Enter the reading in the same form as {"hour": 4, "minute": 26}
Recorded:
{"hour": 9, "minute": 9}
